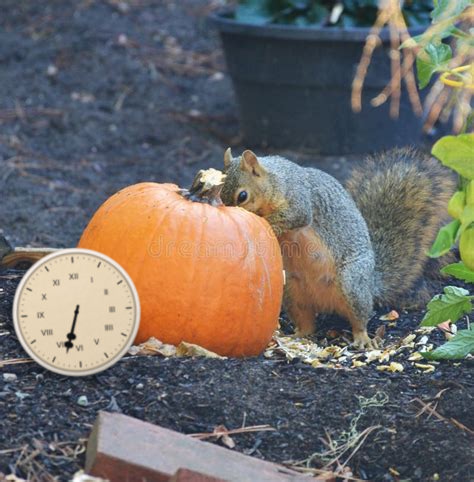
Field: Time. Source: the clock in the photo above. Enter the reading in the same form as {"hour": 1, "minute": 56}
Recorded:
{"hour": 6, "minute": 33}
